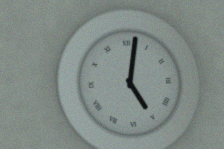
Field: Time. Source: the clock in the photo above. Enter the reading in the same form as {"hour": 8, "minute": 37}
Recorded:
{"hour": 5, "minute": 2}
